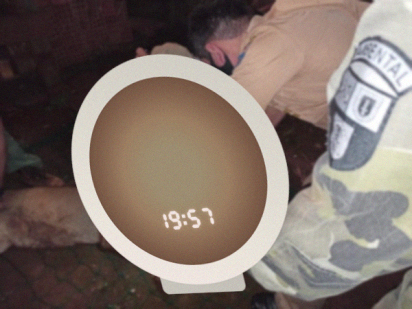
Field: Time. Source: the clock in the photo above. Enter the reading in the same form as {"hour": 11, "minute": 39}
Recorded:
{"hour": 19, "minute": 57}
